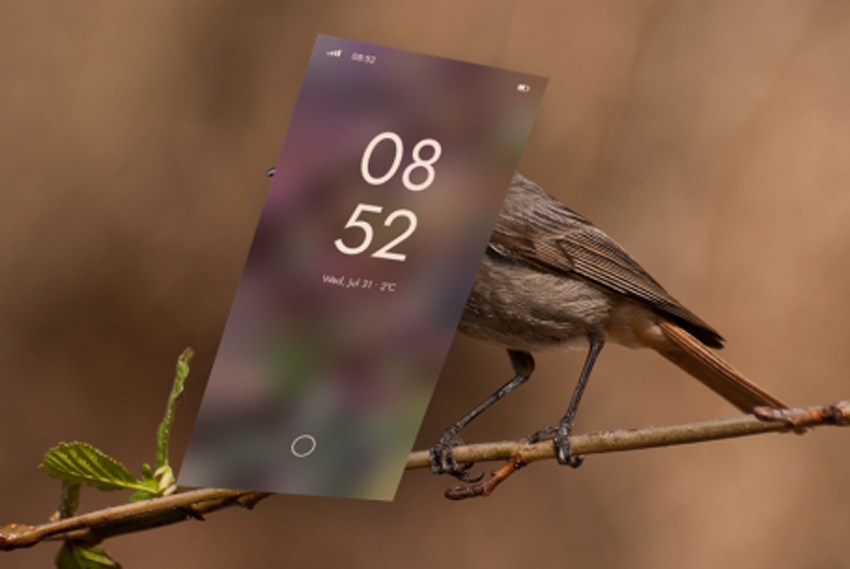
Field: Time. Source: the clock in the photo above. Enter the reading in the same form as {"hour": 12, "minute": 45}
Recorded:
{"hour": 8, "minute": 52}
